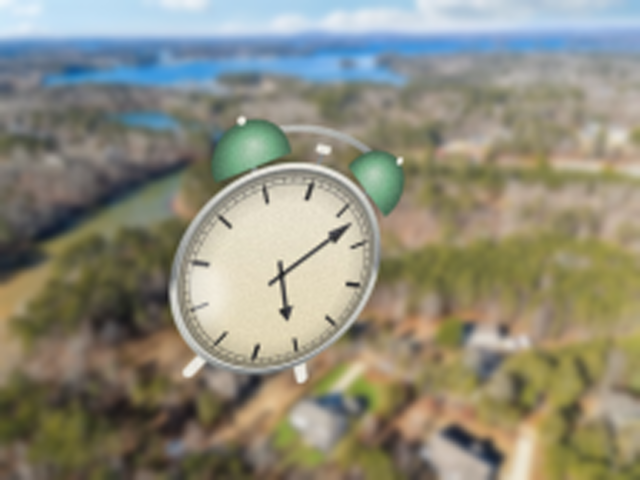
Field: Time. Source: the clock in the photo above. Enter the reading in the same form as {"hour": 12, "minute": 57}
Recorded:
{"hour": 5, "minute": 7}
